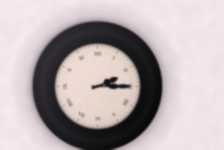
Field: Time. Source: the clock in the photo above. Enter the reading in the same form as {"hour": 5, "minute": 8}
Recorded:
{"hour": 2, "minute": 15}
